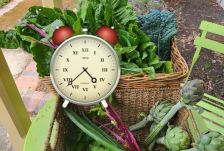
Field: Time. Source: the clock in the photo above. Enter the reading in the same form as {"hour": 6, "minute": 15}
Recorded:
{"hour": 4, "minute": 38}
